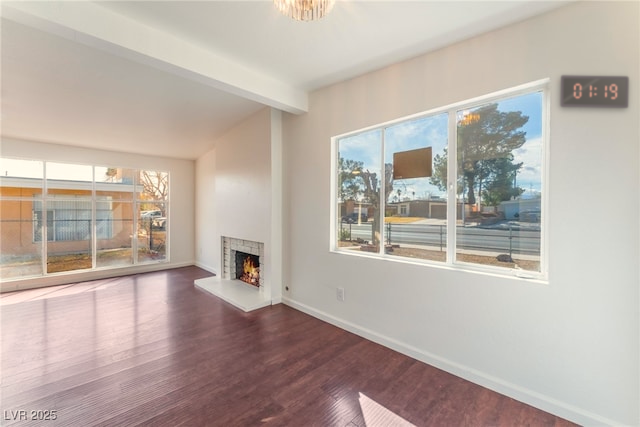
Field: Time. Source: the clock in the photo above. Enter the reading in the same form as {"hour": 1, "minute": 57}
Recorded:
{"hour": 1, "minute": 19}
